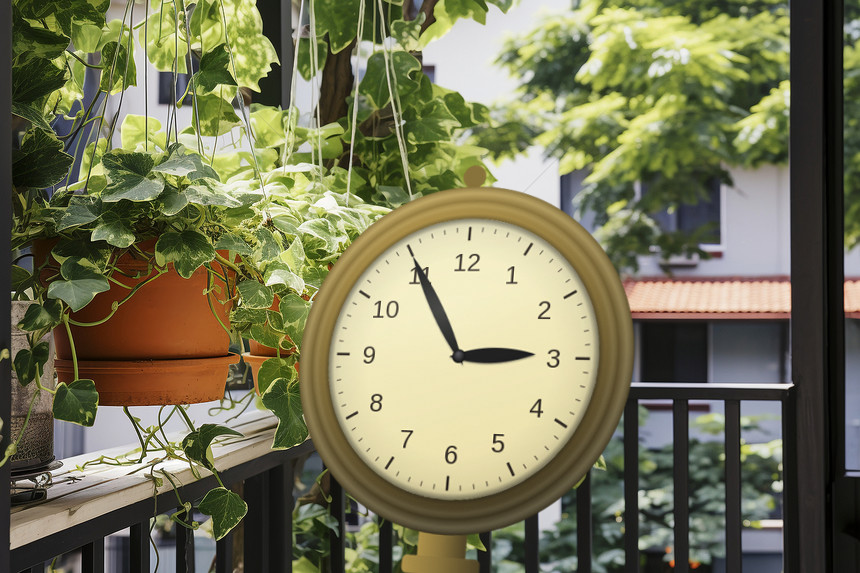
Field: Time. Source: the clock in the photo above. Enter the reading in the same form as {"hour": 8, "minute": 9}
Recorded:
{"hour": 2, "minute": 55}
